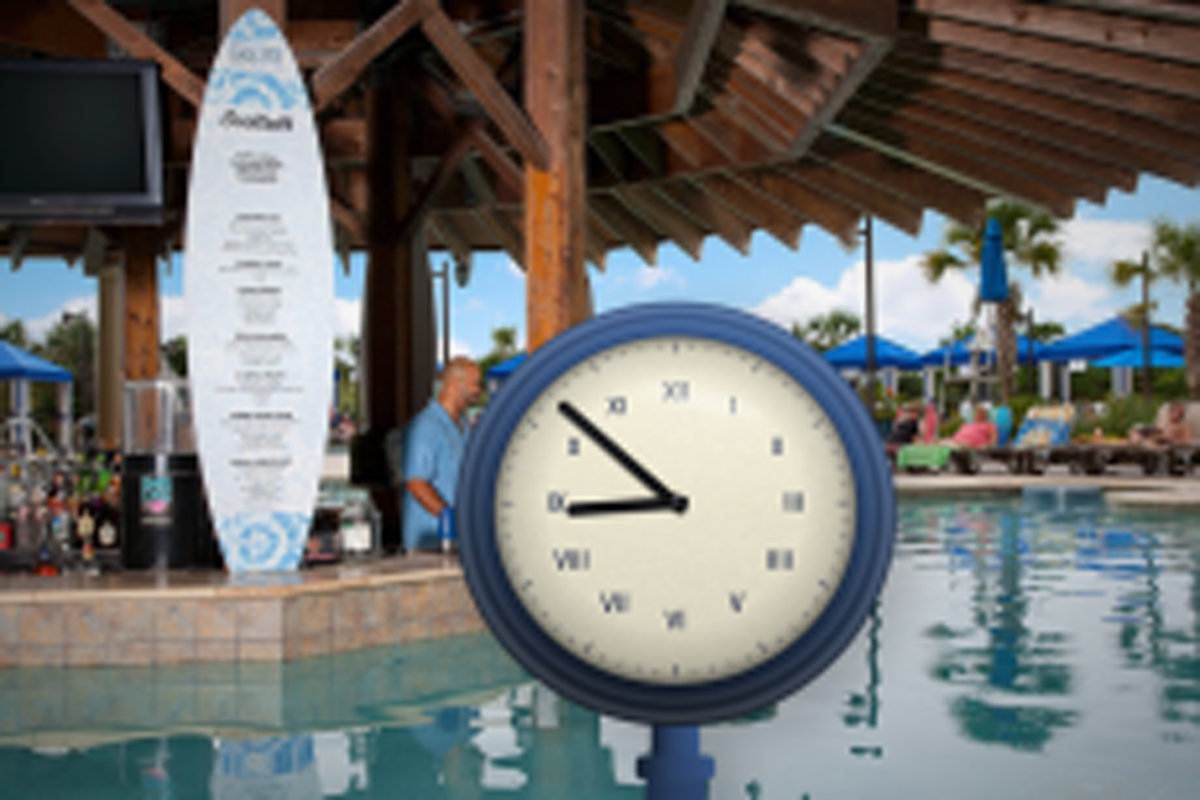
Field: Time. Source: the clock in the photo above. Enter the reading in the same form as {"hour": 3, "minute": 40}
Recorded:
{"hour": 8, "minute": 52}
